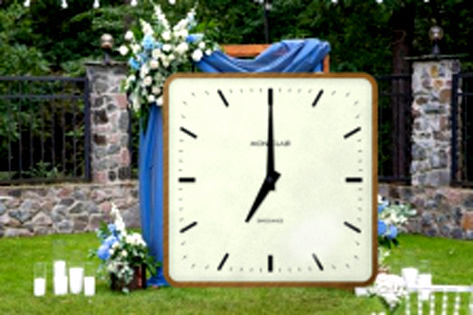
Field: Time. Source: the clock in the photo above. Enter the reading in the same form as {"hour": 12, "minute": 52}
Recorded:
{"hour": 7, "minute": 0}
